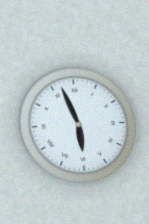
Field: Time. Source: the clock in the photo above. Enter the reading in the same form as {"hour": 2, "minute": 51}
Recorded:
{"hour": 5, "minute": 57}
